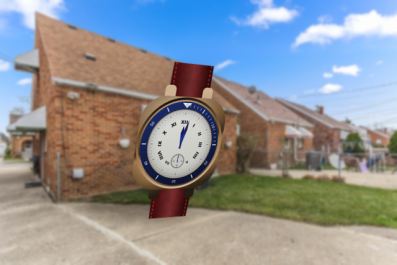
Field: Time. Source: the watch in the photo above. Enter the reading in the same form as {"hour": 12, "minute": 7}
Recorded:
{"hour": 12, "minute": 2}
